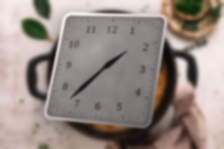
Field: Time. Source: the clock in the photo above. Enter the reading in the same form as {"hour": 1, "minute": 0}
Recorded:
{"hour": 1, "minute": 37}
